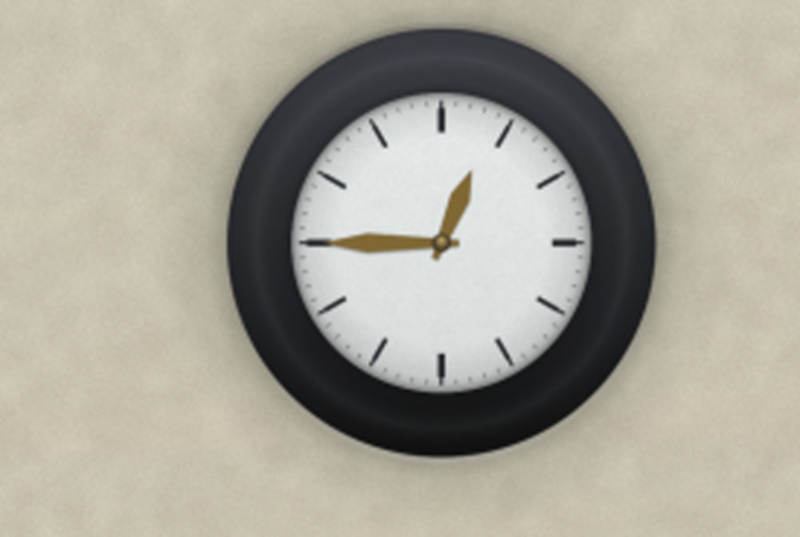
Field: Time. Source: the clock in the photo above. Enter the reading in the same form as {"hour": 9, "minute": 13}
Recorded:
{"hour": 12, "minute": 45}
